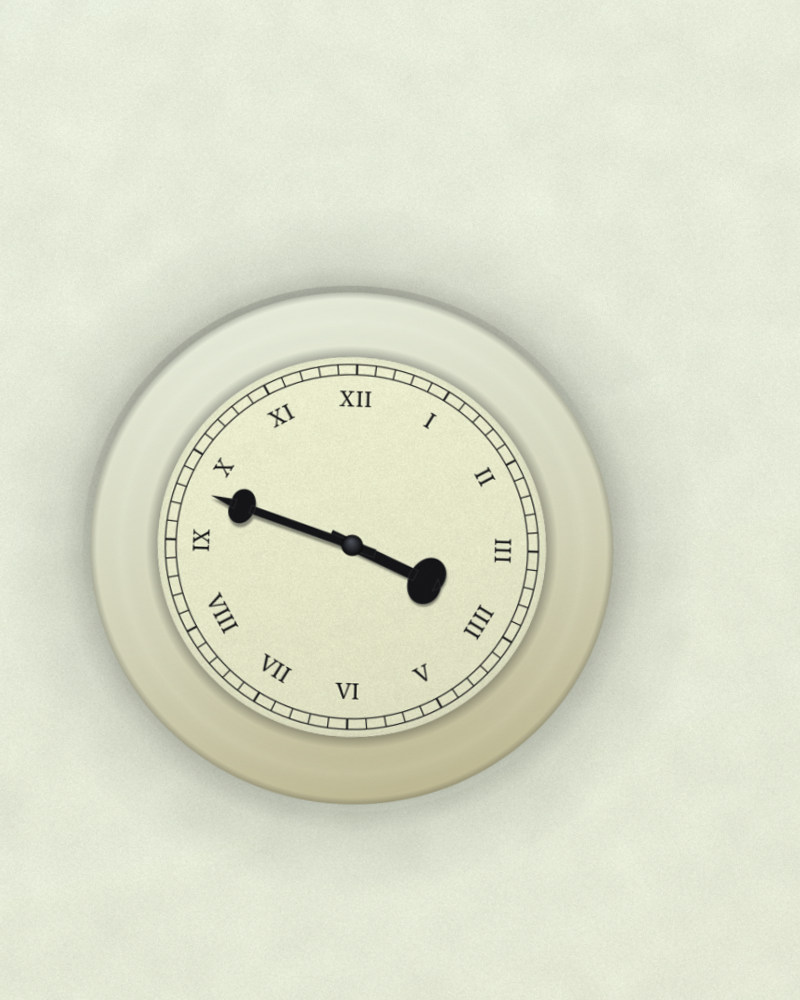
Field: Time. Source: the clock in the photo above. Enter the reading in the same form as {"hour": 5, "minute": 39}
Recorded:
{"hour": 3, "minute": 48}
